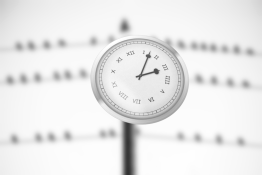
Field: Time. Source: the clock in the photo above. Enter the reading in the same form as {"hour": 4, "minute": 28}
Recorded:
{"hour": 3, "minute": 7}
